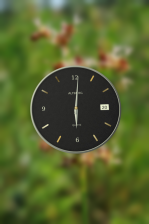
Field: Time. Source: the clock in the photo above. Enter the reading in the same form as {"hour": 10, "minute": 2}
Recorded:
{"hour": 6, "minute": 1}
